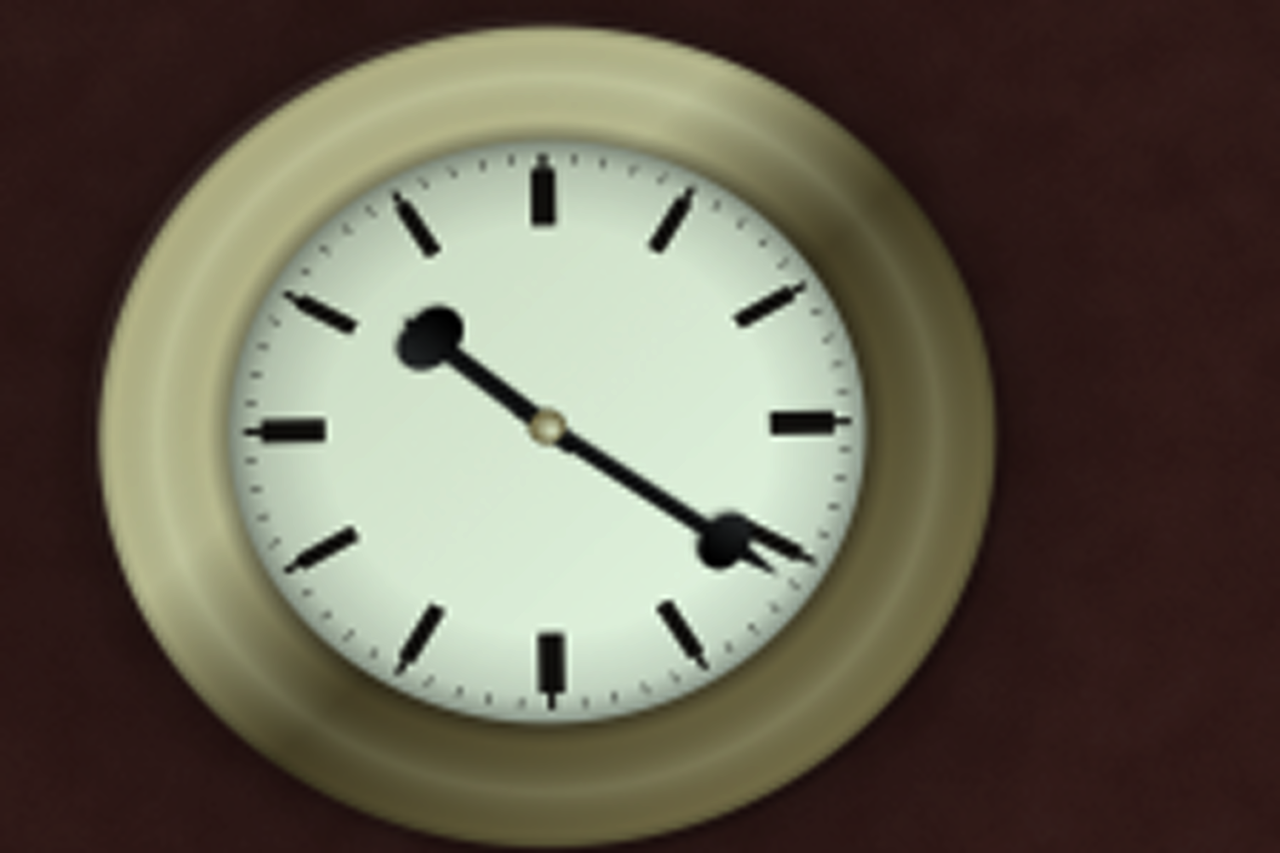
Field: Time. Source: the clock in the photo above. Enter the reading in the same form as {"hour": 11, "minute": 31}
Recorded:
{"hour": 10, "minute": 21}
